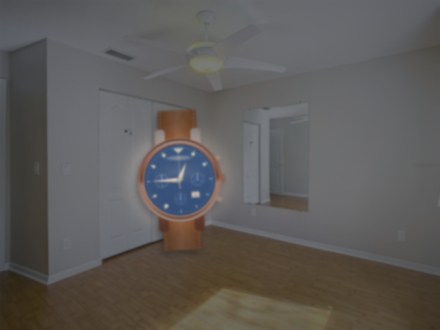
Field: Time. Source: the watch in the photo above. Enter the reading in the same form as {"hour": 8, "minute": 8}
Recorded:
{"hour": 12, "minute": 45}
